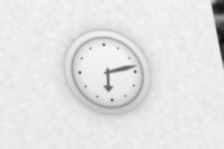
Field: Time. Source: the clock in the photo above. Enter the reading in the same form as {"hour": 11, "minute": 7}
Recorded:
{"hour": 6, "minute": 13}
